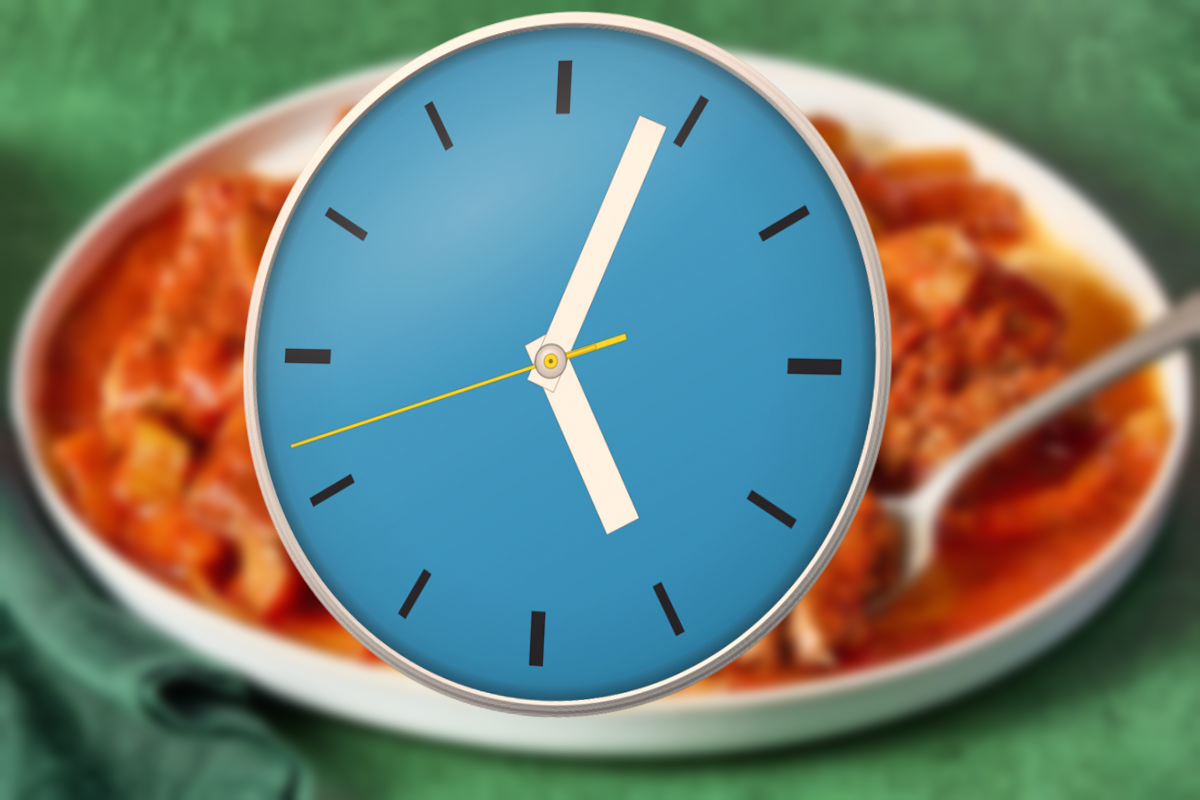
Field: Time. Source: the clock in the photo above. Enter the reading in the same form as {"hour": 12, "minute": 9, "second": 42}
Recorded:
{"hour": 5, "minute": 3, "second": 42}
